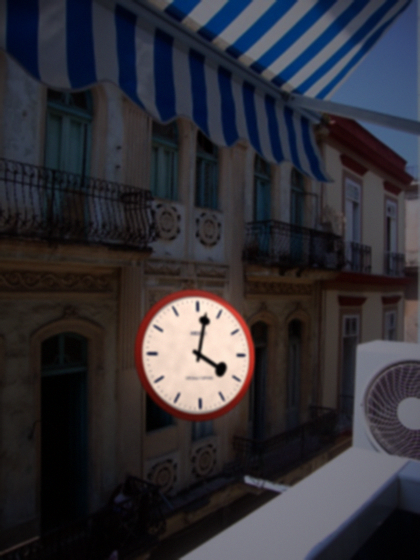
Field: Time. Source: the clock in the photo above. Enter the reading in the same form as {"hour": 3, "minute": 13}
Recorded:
{"hour": 4, "minute": 2}
